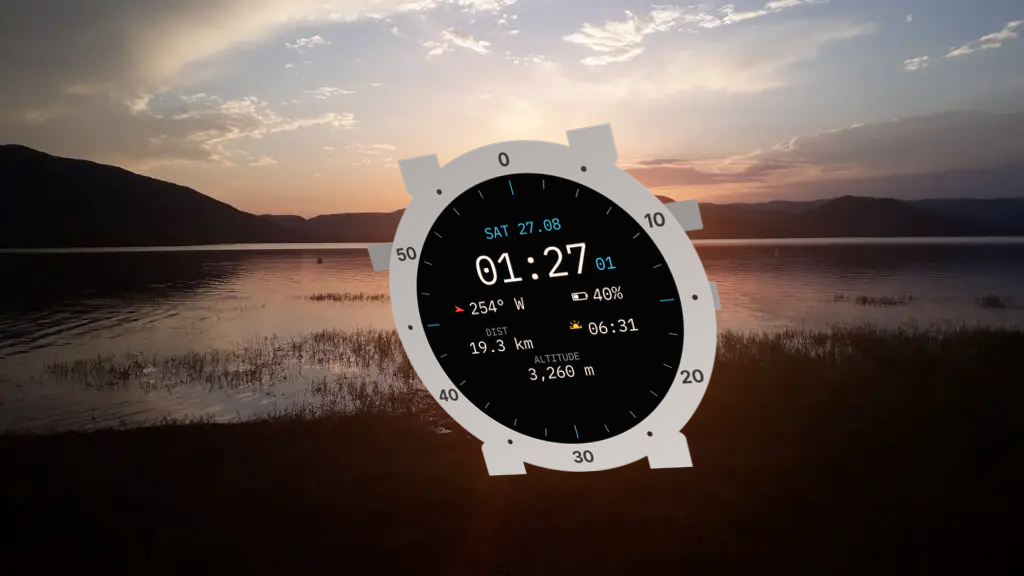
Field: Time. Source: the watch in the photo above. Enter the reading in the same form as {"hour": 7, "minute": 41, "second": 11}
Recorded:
{"hour": 1, "minute": 27, "second": 1}
